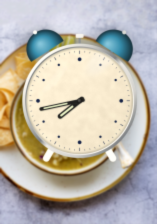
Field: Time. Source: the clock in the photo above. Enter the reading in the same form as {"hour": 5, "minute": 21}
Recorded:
{"hour": 7, "minute": 43}
